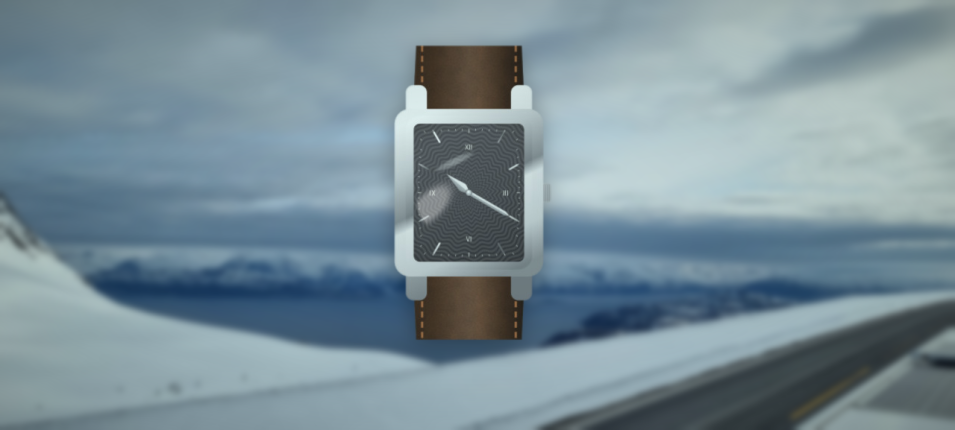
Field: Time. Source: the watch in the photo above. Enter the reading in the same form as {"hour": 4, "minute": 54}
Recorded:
{"hour": 10, "minute": 20}
